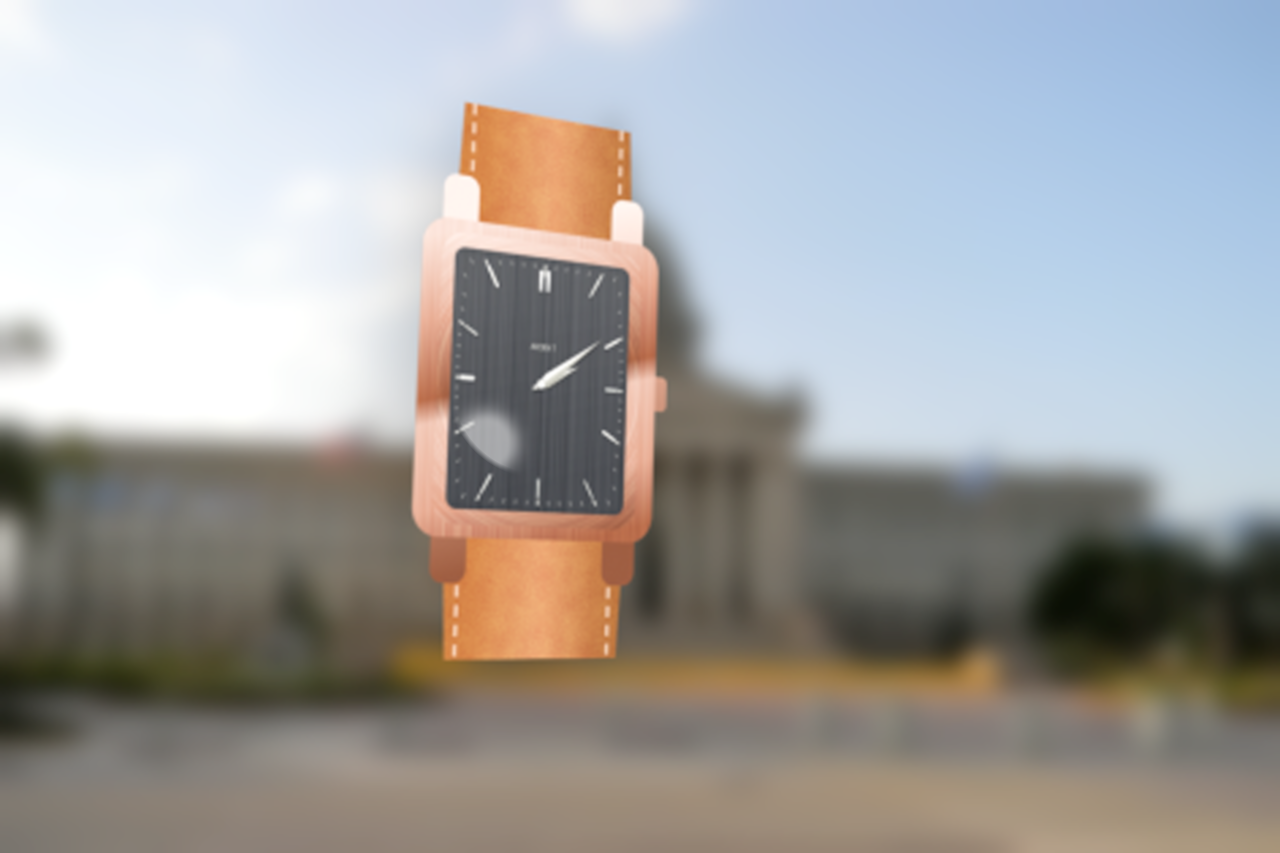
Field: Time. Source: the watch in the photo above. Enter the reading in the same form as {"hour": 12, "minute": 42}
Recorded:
{"hour": 2, "minute": 9}
